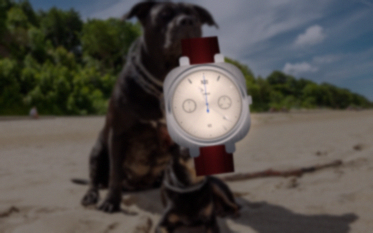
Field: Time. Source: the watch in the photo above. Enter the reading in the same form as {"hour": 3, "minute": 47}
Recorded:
{"hour": 11, "minute": 22}
